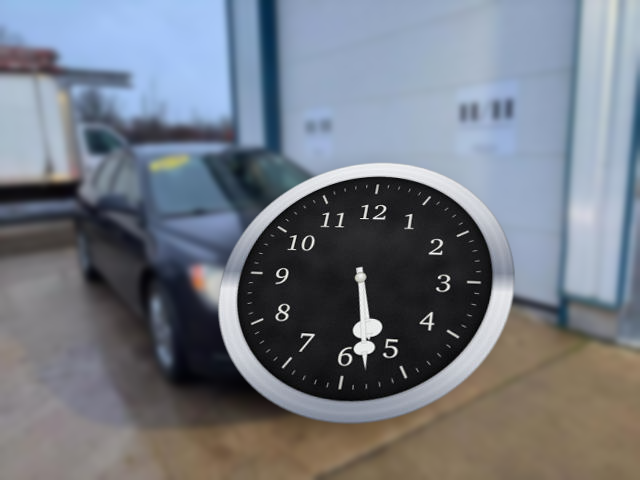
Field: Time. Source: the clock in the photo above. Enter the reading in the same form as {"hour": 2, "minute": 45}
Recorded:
{"hour": 5, "minute": 28}
